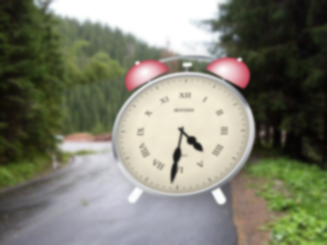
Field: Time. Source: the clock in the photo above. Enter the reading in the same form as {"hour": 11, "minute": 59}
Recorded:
{"hour": 4, "minute": 31}
